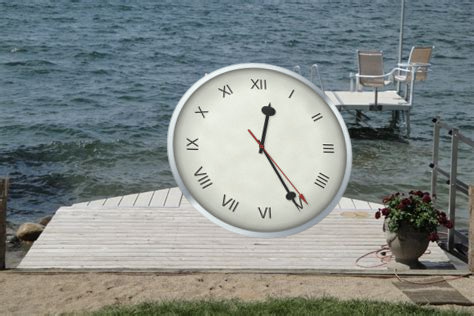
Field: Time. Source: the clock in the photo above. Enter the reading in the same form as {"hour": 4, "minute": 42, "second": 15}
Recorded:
{"hour": 12, "minute": 25, "second": 24}
